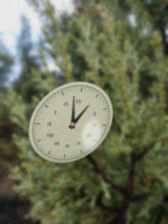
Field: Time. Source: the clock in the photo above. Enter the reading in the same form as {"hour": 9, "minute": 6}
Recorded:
{"hour": 12, "minute": 58}
